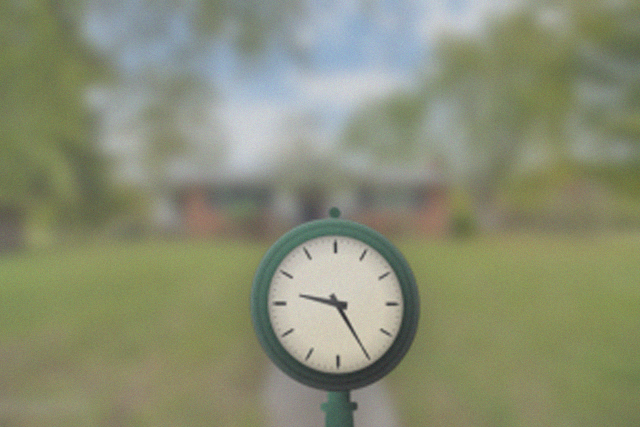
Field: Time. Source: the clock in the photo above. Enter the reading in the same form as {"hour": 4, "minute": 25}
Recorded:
{"hour": 9, "minute": 25}
